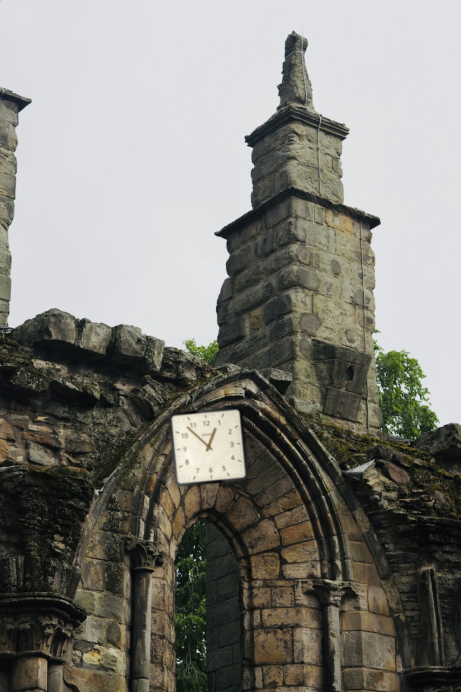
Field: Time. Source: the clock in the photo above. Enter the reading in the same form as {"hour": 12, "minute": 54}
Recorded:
{"hour": 12, "minute": 53}
